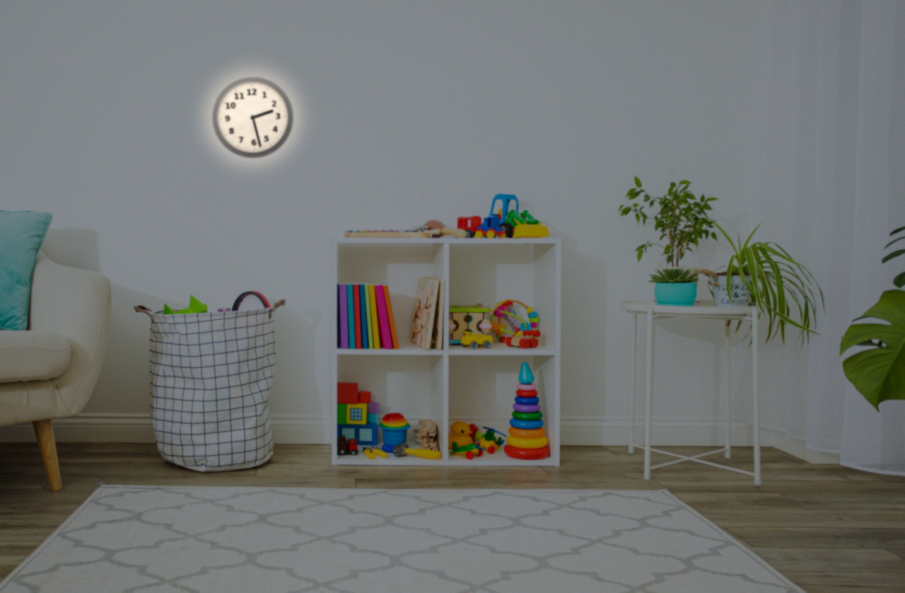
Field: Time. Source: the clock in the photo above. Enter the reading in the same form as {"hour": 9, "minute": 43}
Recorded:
{"hour": 2, "minute": 28}
